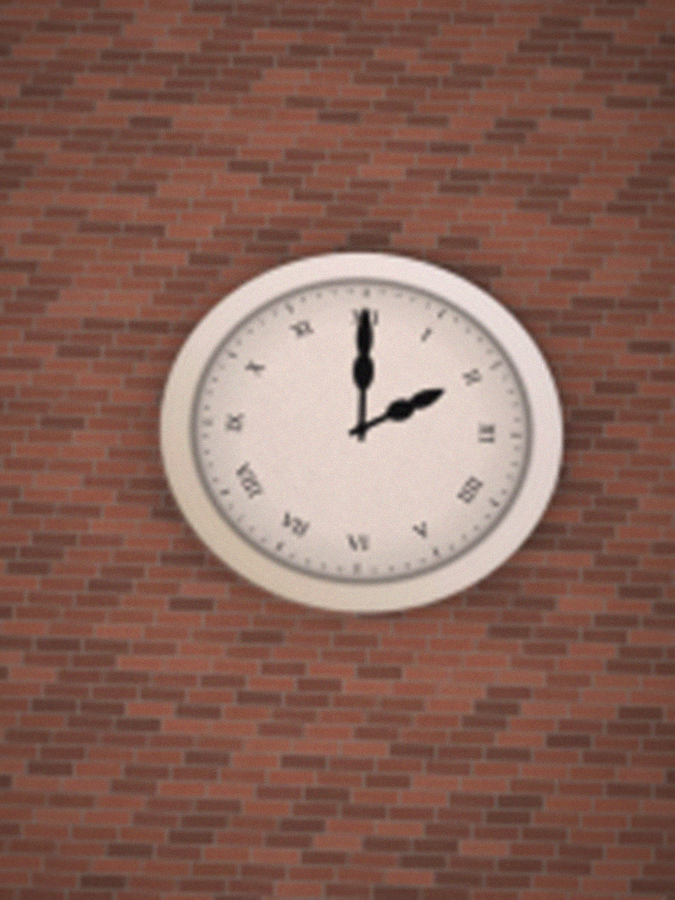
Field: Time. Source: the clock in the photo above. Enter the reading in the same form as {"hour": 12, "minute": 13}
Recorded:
{"hour": 2, "minute": 0}
